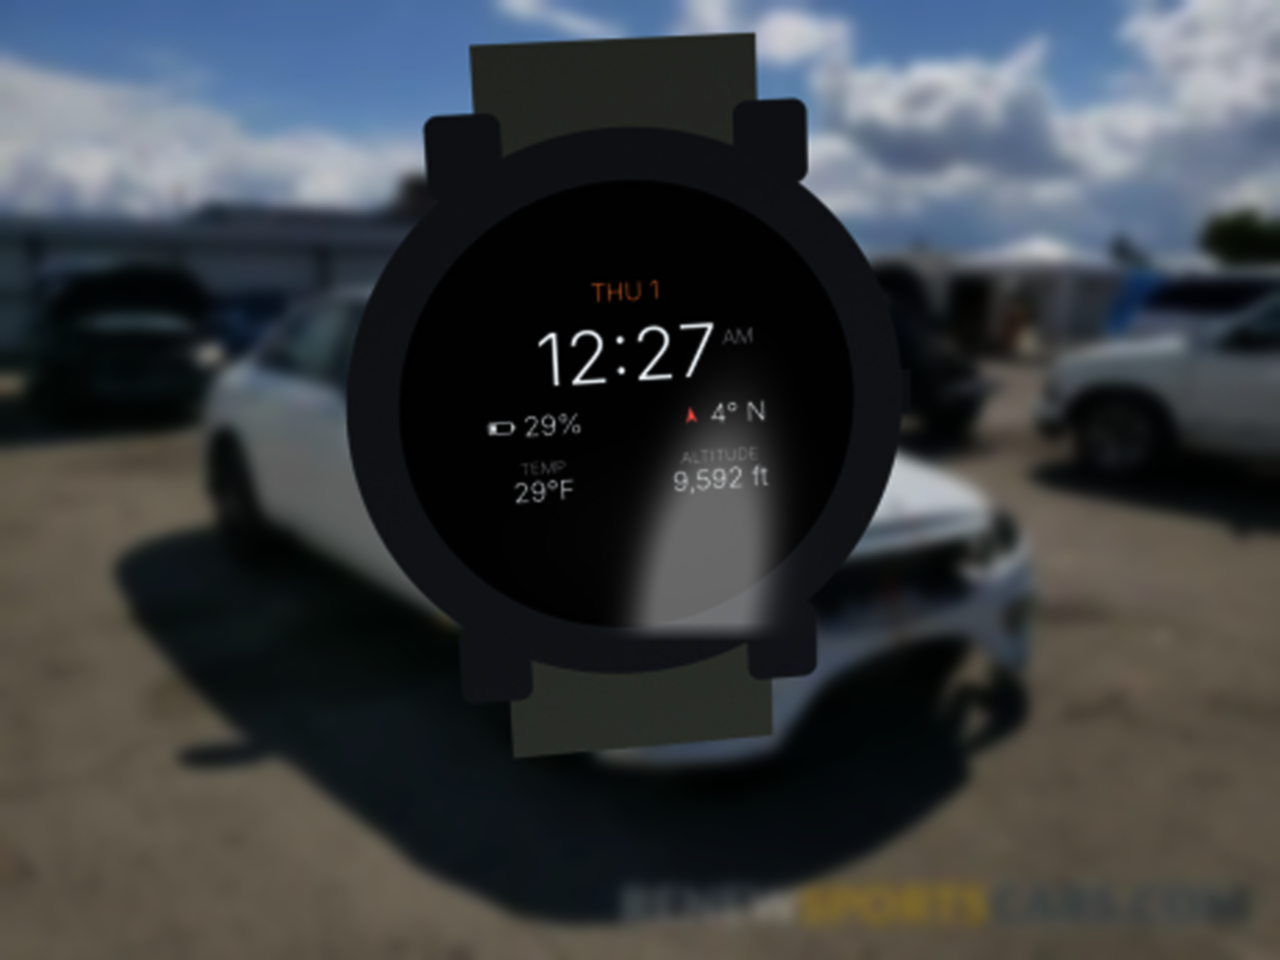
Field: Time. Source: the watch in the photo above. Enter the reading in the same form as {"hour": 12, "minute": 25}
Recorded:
{"hour": 12, "minute": 27}
